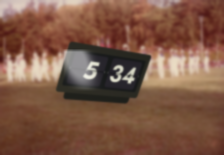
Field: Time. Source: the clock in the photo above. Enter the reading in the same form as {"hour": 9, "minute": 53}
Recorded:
{"hour": 5, "minute": 34}
